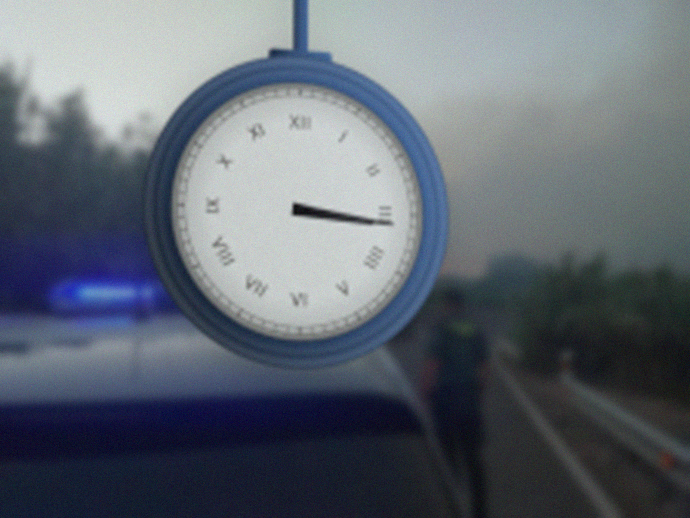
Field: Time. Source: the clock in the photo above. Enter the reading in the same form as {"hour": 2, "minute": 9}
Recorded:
{"hour": 3, "minute": 16}
